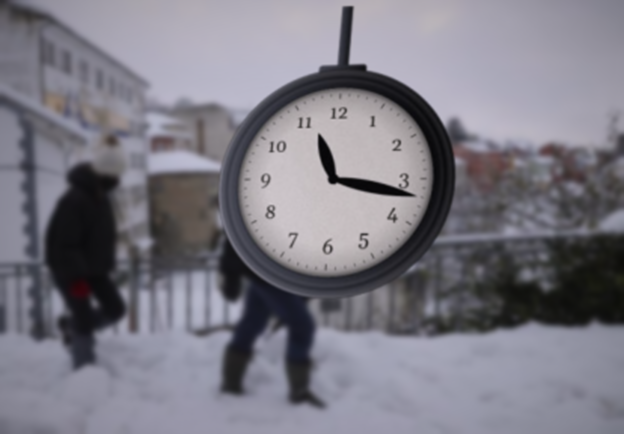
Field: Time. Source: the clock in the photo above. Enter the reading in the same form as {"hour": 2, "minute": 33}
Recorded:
{"hour": 11, "minute": 17}
